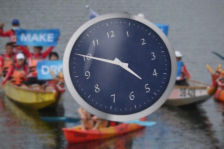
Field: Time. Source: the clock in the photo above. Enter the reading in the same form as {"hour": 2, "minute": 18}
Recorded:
{"hour": 4, "minute": 50}
